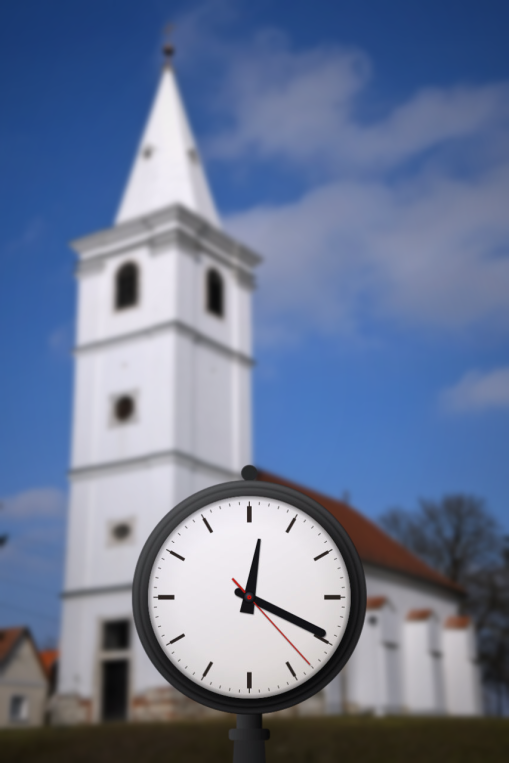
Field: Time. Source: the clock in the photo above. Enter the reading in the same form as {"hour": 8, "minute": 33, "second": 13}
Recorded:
{"hour": 12, "minute": 19, "second": 23}
